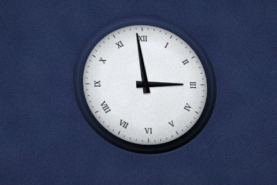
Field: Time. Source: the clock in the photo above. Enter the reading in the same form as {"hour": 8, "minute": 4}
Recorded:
{"hour": 2, "minute": 59}
